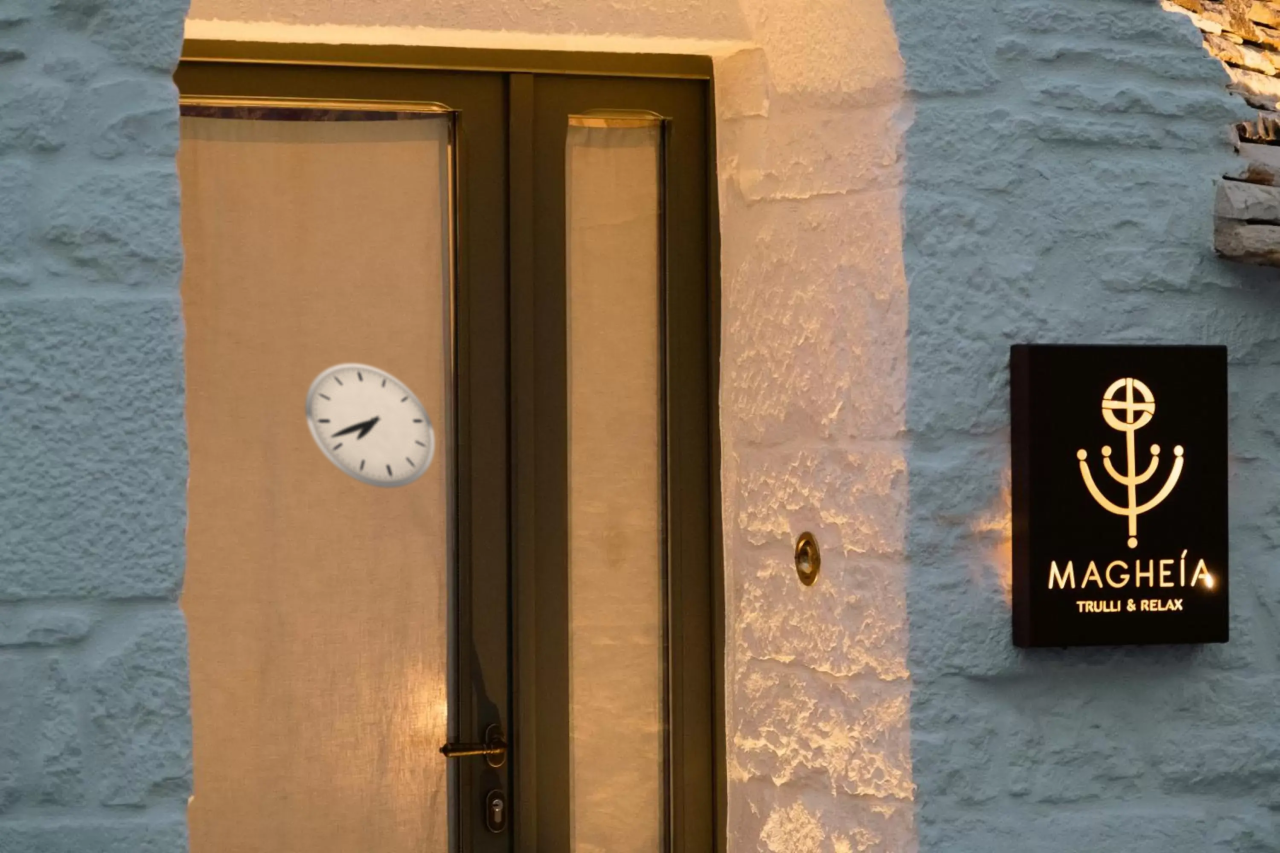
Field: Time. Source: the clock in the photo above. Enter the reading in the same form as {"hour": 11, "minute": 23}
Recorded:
{"hour": 7, "minute": 42}
